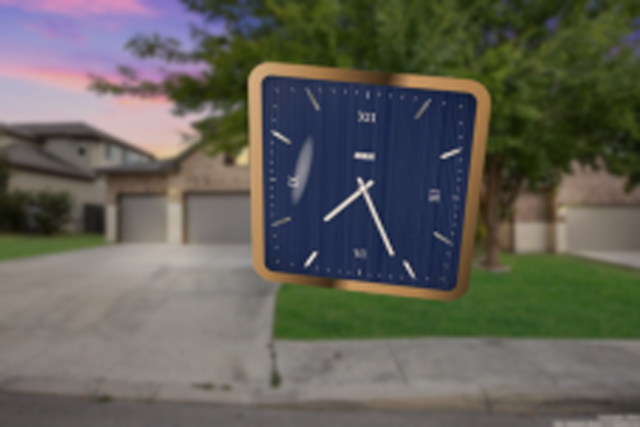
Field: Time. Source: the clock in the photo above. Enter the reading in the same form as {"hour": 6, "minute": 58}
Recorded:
{"hour": 7, "minute": 26}
